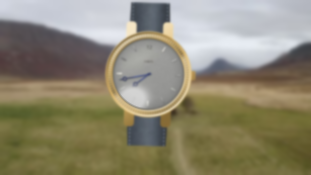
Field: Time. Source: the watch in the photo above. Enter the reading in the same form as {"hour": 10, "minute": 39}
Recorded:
{"hour": 7, "minute": 43}
